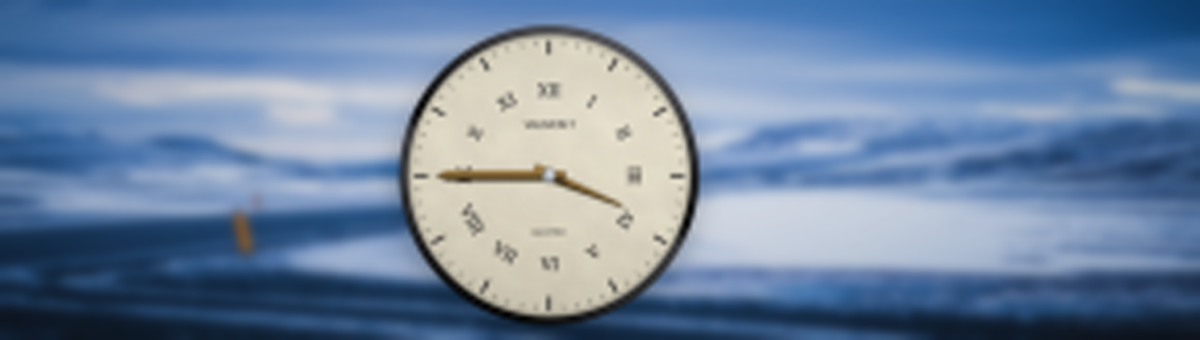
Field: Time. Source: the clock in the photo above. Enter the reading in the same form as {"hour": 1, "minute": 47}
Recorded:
{"hour": 3, "minute": 45}
